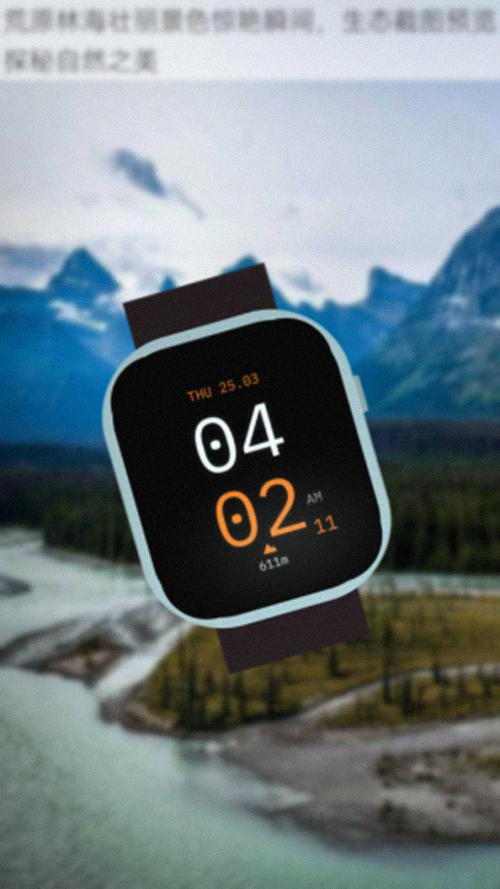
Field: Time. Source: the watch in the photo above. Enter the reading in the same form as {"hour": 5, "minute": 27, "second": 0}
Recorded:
{"hour": 4, "minute": 2, "second": 11}
